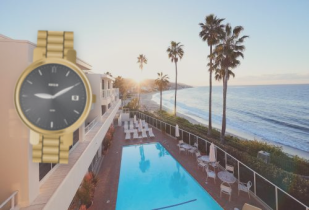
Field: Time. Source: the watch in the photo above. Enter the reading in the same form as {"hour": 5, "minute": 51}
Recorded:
{"hour": 9, "minute": 10}
